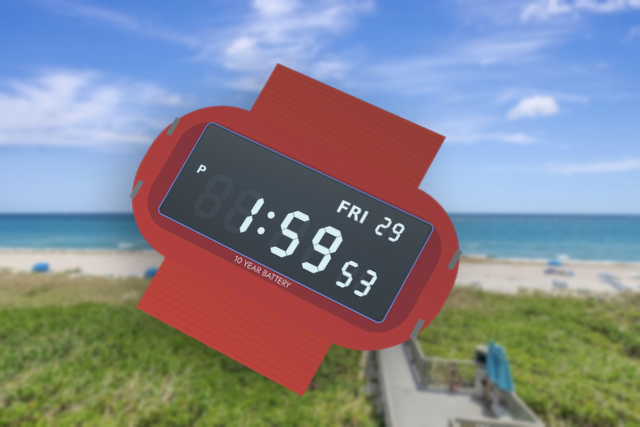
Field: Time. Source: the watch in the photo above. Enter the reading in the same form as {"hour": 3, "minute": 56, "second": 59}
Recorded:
{"hour": 1, "minute": 59, "second": 53}
